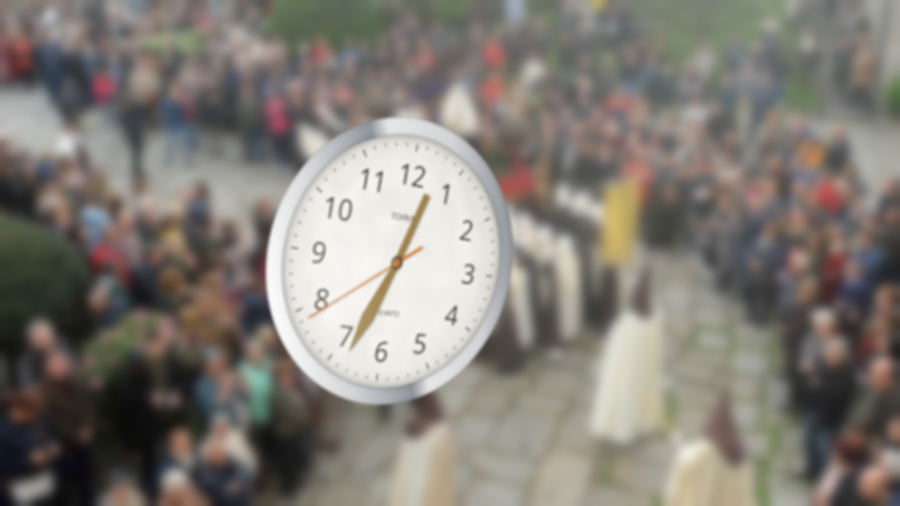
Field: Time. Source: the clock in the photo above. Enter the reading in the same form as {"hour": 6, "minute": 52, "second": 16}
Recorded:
{"hour": 12, "minute": 33, "second": 39}
